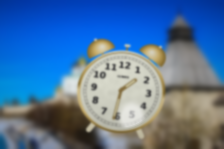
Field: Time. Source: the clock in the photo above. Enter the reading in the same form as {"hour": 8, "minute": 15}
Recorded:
{"hour": 1, "minute": 31}
